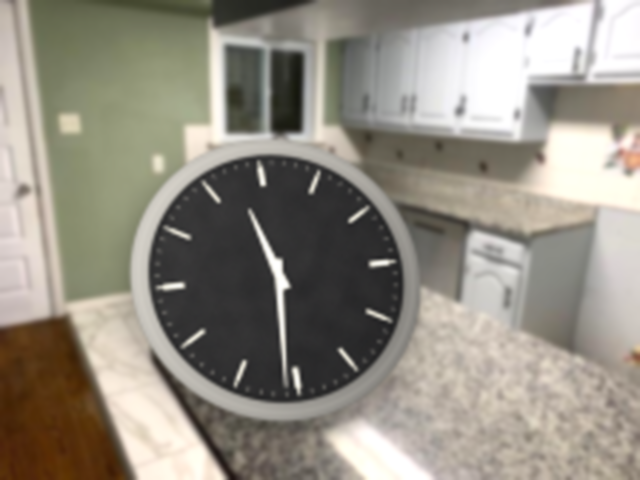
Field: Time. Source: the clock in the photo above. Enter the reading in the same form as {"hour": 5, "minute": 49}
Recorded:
{"hour": 11, "minute": 31}
